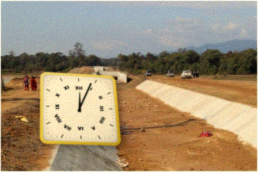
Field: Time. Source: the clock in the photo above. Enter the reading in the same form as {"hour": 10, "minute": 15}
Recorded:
{"hour": 12, "minute": 4}
